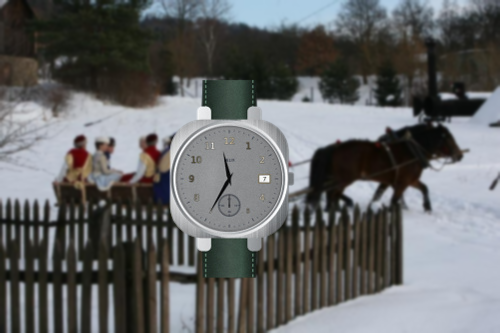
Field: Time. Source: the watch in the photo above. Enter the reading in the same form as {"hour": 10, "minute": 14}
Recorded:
{"hour": 11, "minute": 35}
